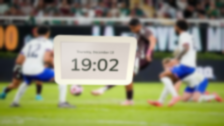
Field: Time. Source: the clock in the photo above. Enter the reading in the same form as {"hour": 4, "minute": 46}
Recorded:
{"hour": 19, "minute": 2}
